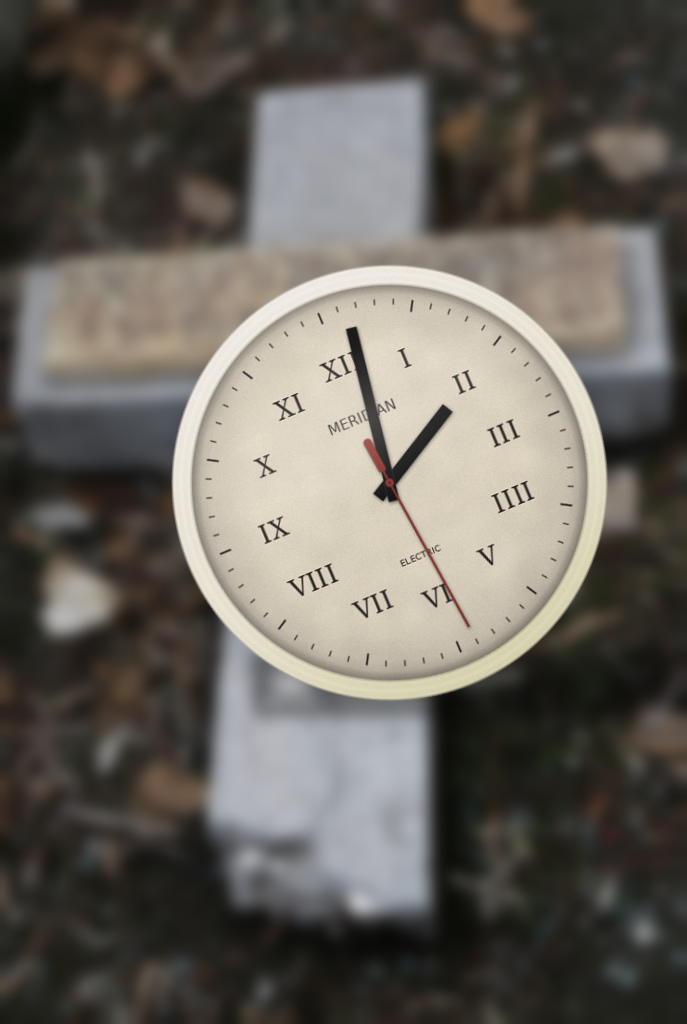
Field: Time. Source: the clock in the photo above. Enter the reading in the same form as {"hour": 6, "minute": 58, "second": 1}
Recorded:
{"hour": 2, "minute": 1, "second": 29}
